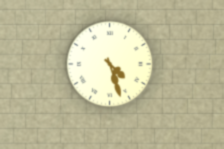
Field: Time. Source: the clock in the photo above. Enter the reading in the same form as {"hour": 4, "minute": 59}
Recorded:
{"hour": 4, "minute": 27}
